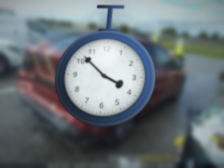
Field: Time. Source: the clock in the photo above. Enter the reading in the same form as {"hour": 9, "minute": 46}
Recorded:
{"hour": 3, "minute": 52}
